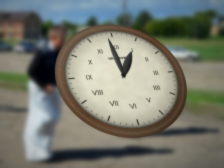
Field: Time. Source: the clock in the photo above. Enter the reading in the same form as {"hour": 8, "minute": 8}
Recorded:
{"hour": 12, "minute": 59}
